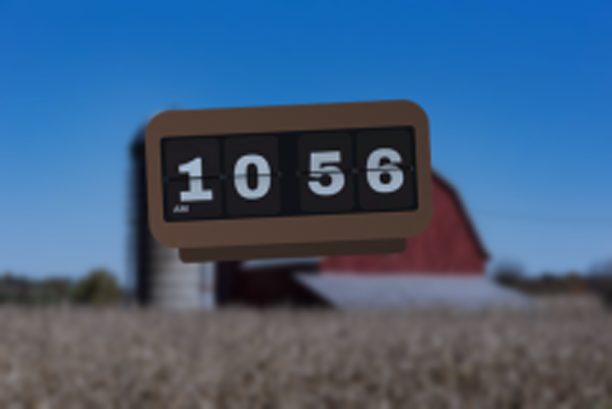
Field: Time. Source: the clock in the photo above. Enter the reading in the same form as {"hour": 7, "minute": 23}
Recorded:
{"hour": 10, "minute": 56}
